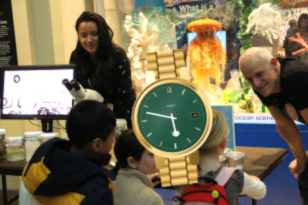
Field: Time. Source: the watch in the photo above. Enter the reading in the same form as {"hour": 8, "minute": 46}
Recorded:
{"hour": 5, "minute": 48}
